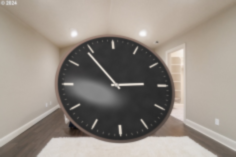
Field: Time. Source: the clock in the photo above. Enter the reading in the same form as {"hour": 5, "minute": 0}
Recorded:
{"hour": 2, "minute": 54}
